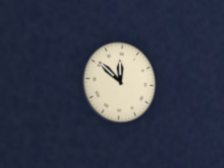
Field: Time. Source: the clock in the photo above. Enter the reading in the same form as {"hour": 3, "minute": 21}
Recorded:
{"hour": 11, "minute": 51}
